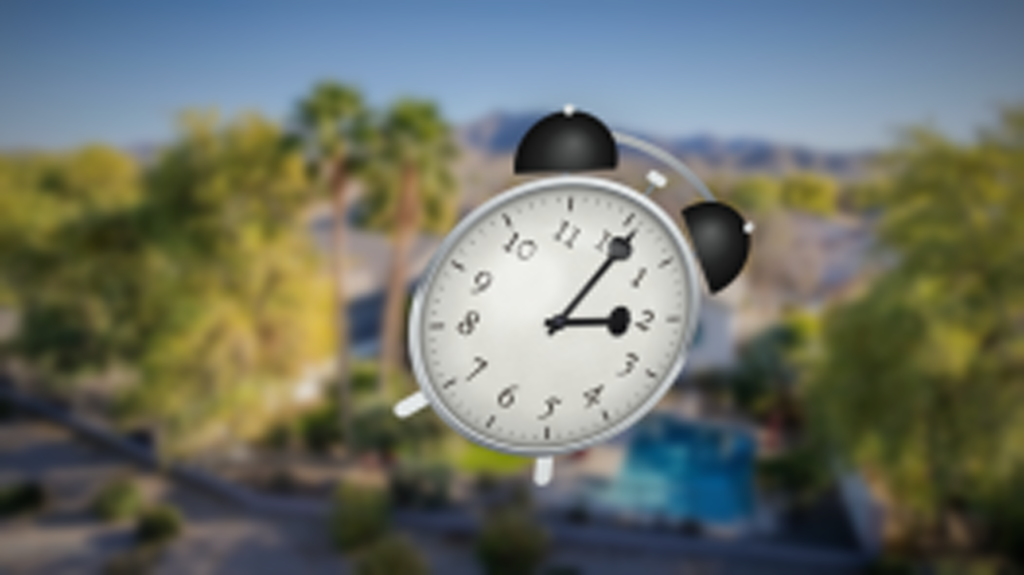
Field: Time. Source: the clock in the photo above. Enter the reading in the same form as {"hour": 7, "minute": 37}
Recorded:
{"hour": 2, "minute": 1}
